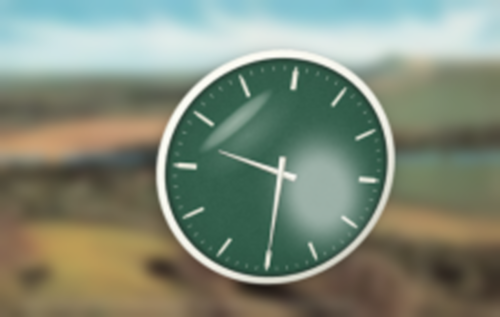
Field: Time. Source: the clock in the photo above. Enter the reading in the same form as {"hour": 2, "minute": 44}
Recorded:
{"hour": 9, "minute": 30}
